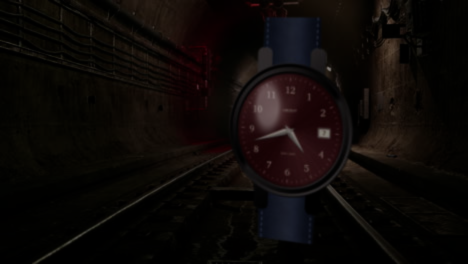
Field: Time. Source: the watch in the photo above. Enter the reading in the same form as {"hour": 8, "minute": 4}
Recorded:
{"hour": 4, "minute": 42}
